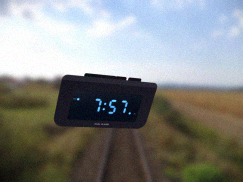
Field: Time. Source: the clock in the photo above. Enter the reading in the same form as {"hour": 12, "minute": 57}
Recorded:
{"hour": 7, "minute": 57}
